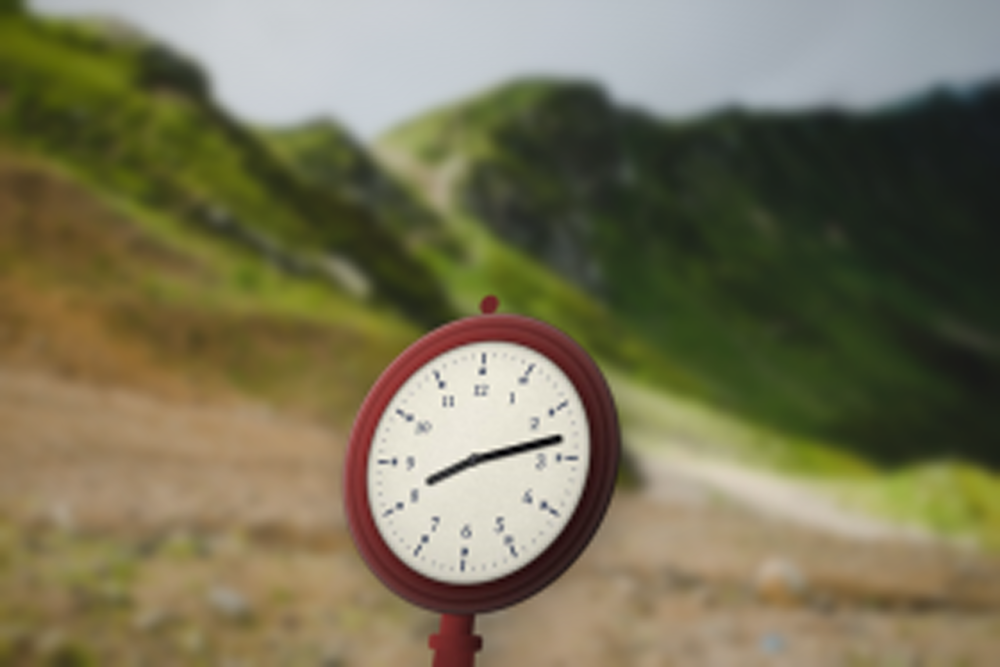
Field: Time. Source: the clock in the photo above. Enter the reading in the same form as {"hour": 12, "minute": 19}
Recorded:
{"hour": 8, "minute": 13}
